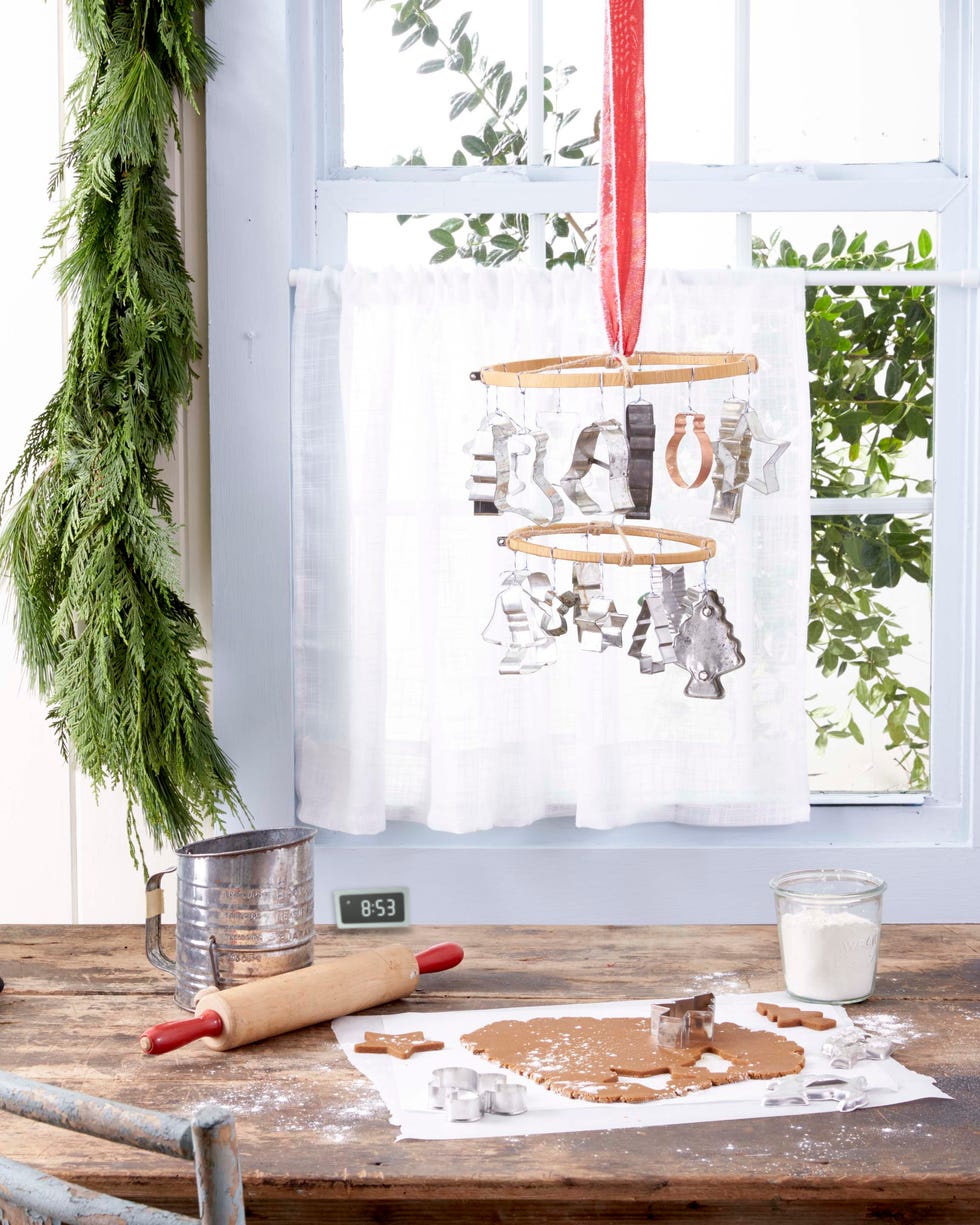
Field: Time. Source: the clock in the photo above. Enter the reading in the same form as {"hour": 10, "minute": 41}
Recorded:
{"hour": 8, "minute": 53}
